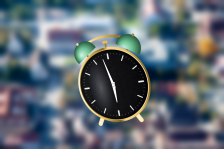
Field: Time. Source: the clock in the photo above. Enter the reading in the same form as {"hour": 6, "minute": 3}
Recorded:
{"hour": 5, "minute": 58}
